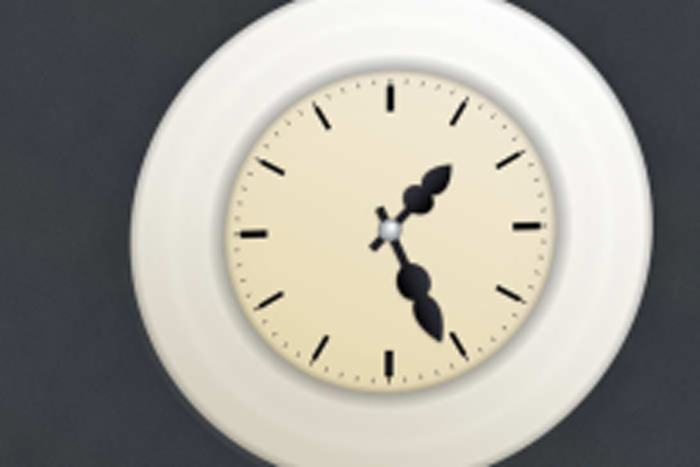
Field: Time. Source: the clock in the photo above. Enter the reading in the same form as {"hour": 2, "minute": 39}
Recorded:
{"hour": 1, "minute": 26}
